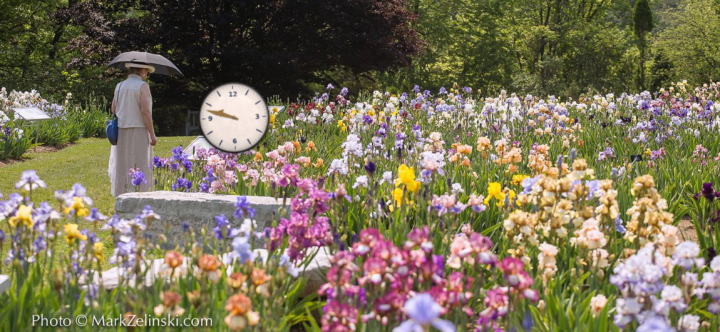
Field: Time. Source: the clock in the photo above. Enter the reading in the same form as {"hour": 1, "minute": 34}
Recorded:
{"hour": 9, "minute": 48}
